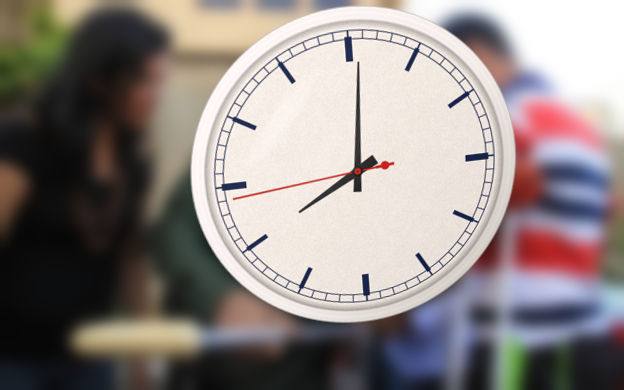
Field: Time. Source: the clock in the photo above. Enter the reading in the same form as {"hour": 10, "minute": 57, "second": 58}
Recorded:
{"hour": 8, "minute": 0, "second": 44}
